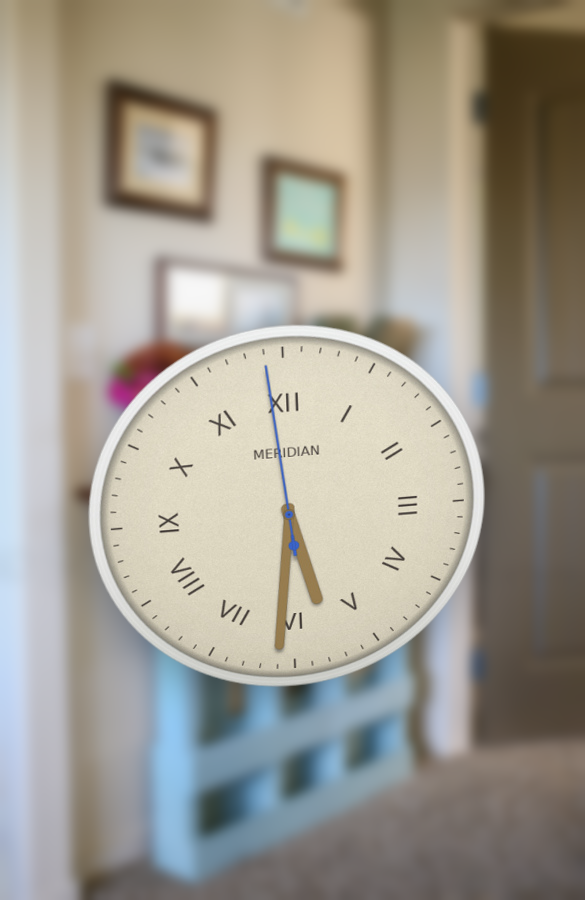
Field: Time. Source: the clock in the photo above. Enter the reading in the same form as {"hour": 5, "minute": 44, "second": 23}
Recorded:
{"hour": 5, "minute": 30, "second": 59}
